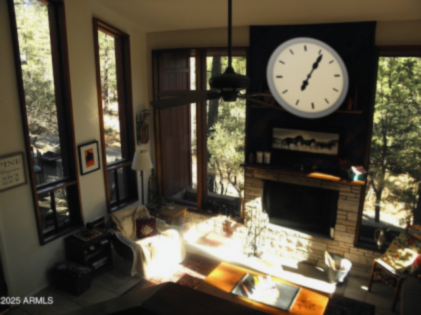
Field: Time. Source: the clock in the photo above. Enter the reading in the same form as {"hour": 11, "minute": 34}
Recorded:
{"hour": 7, "minute": 6}
